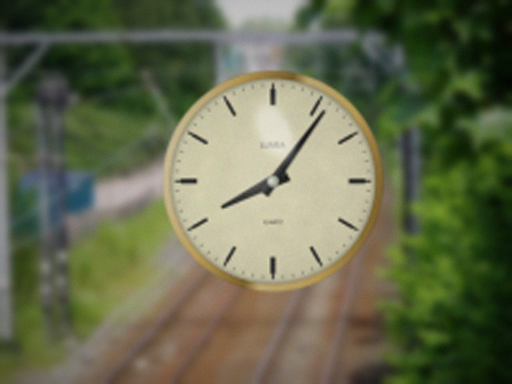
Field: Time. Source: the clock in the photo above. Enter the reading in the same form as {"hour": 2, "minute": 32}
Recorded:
{"hour": 8, "minute": 6}
